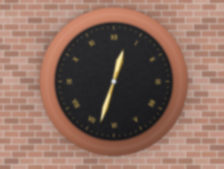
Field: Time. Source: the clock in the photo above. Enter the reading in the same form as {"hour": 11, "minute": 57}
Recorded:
{"hour": 12, "minute": 33}
